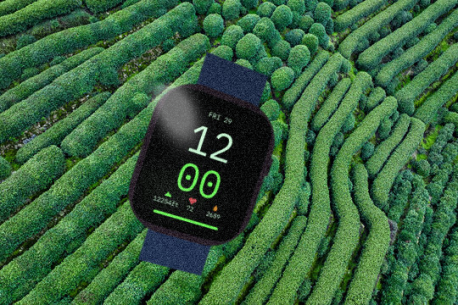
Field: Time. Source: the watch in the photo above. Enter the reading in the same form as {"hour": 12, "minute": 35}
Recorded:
{"hour": 12, "minute": 0}
